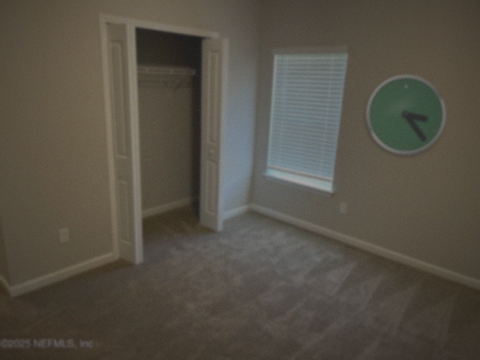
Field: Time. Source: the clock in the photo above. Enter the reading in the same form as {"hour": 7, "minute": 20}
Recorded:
{"hour": 3, "minute": 24}
